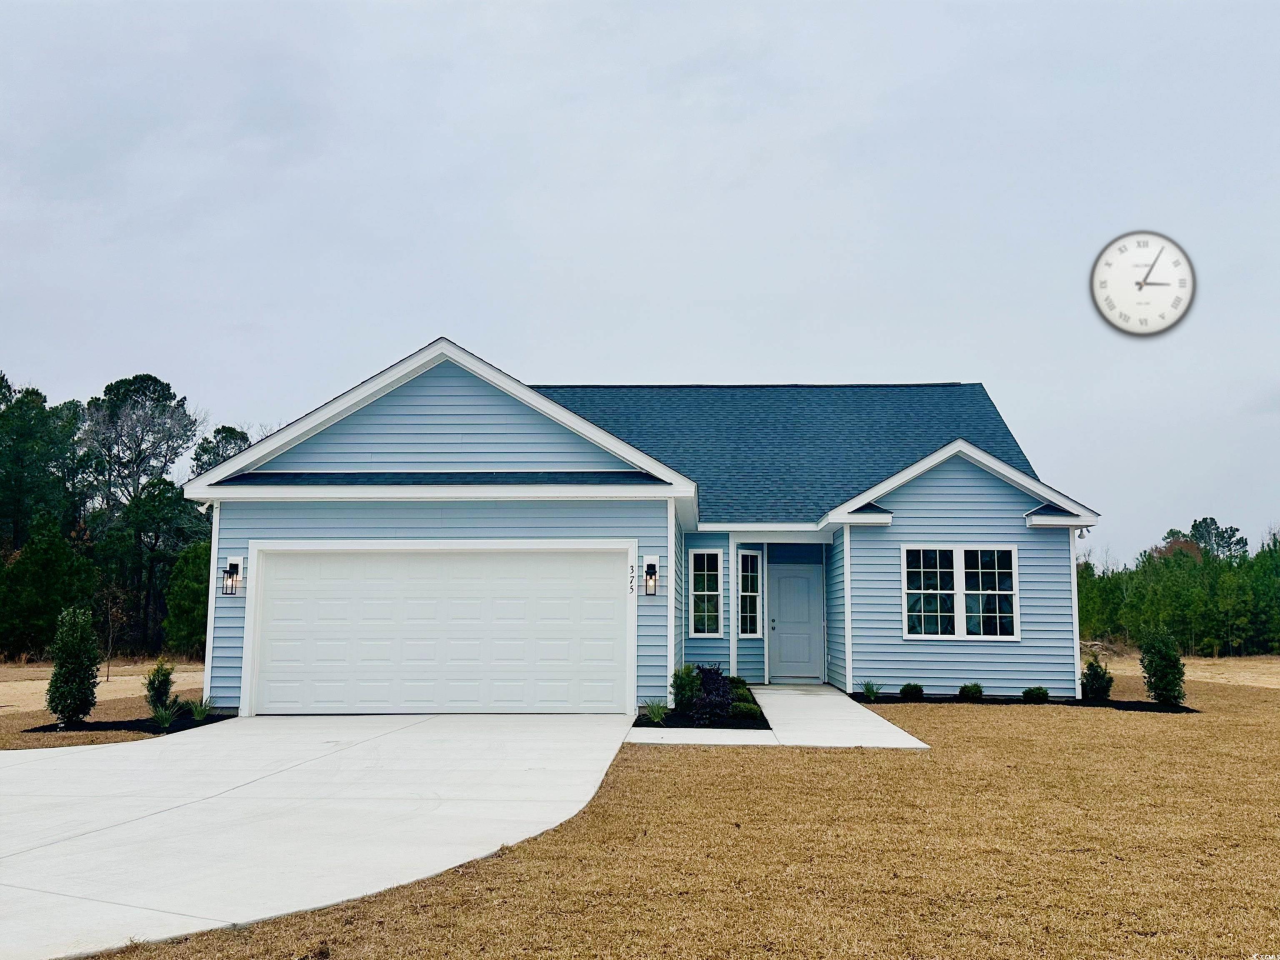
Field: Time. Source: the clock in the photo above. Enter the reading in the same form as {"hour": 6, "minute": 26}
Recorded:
{"hour": 3, "minute": 5}
